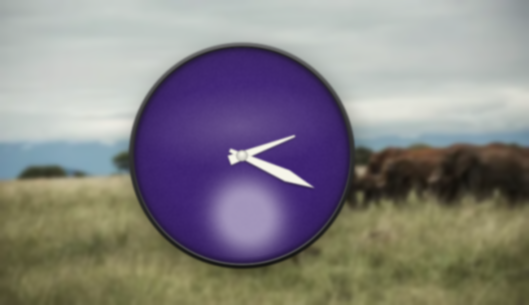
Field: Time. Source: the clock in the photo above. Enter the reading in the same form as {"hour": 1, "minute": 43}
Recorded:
{"hour": 2, "minute": 19}
